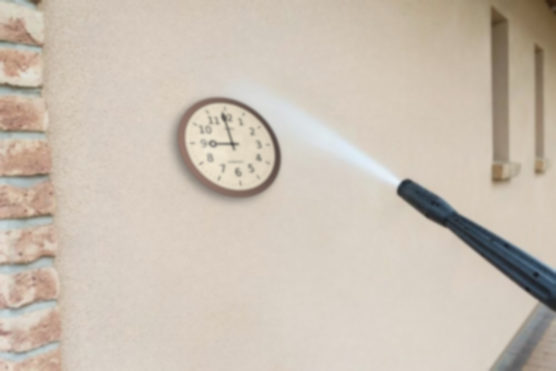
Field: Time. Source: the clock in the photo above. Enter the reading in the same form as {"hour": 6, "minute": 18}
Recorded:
{"hour": 8, "minute": 59}
